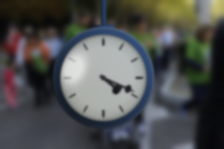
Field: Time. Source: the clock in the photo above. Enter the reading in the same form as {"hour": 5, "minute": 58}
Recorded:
{"hour": 4, "minute": 19}
